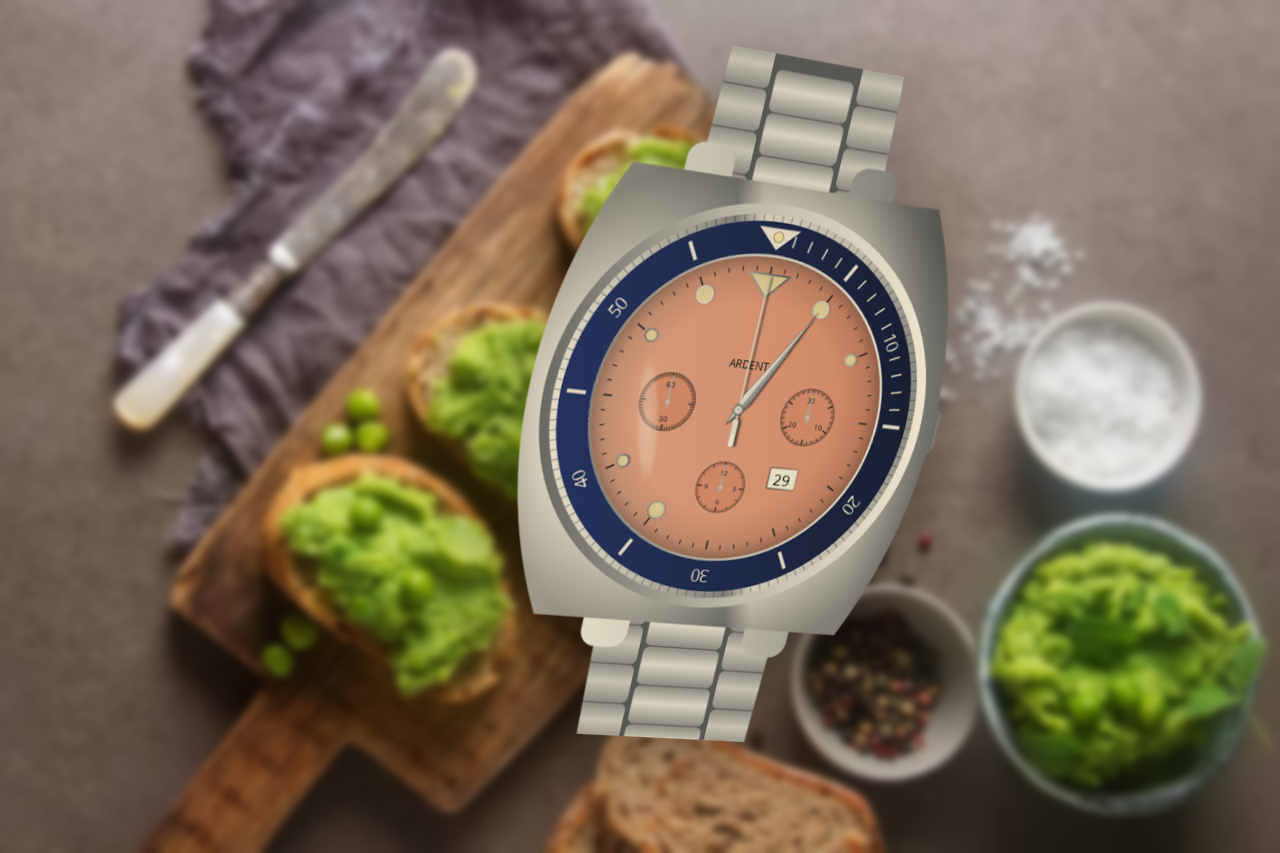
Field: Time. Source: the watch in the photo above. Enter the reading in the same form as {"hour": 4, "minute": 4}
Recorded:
{"hour": 1, "minute": 5}
